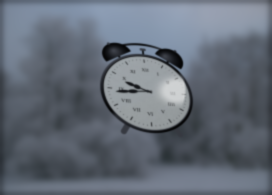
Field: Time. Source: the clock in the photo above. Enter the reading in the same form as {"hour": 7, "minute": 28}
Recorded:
{"hour": 9, "minute": 44}
